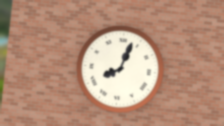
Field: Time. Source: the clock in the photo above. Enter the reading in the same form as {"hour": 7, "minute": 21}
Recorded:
{"hour": 8, "minute": 3}
